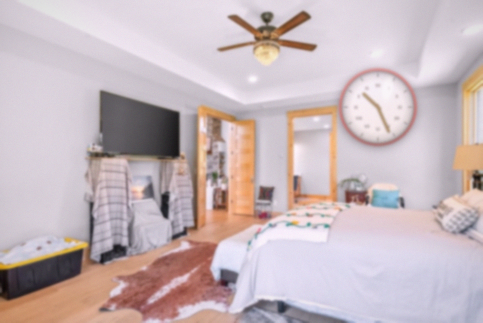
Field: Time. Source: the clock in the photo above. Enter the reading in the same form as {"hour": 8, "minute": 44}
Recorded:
{"hour": 10, "minute": 26}
